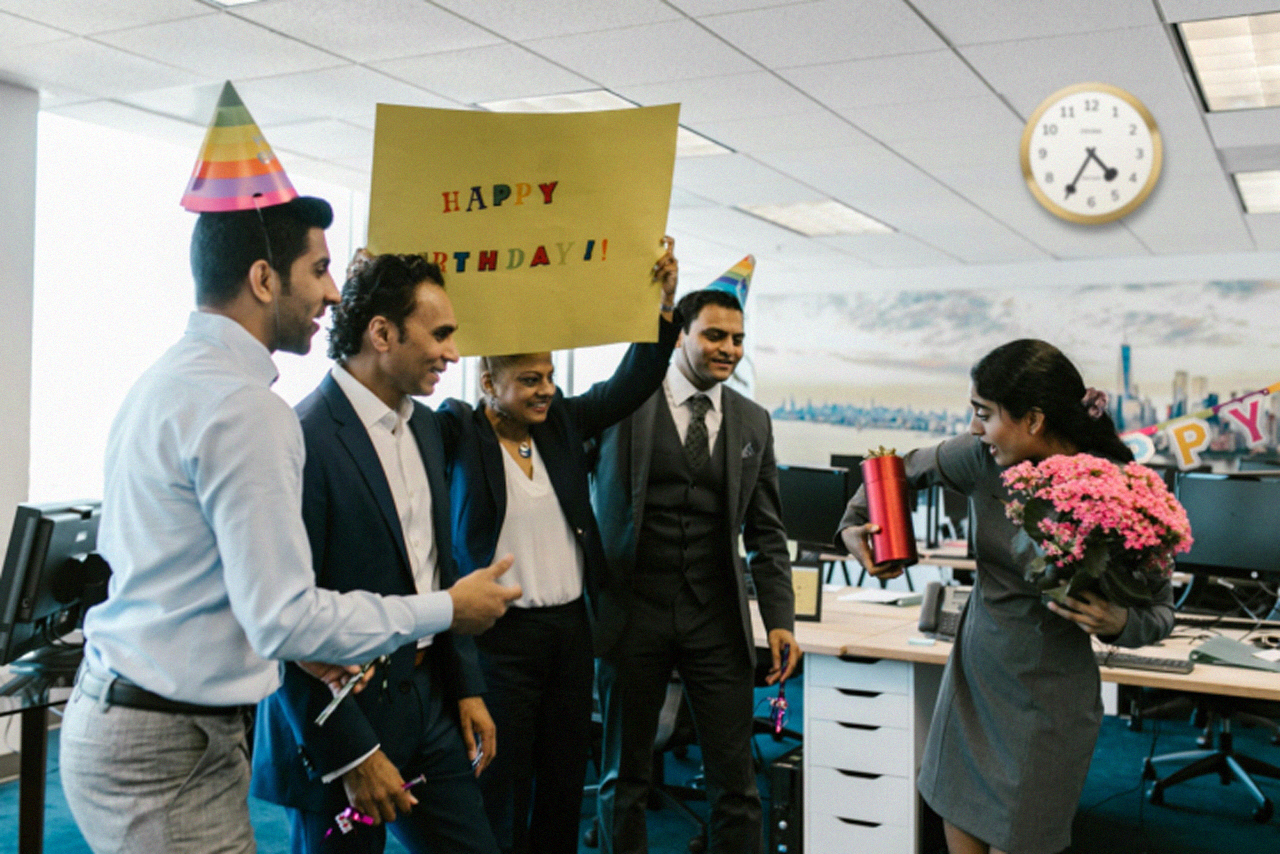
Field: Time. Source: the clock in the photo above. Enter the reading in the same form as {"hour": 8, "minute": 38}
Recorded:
{"hour": 4, "minute": 35}
